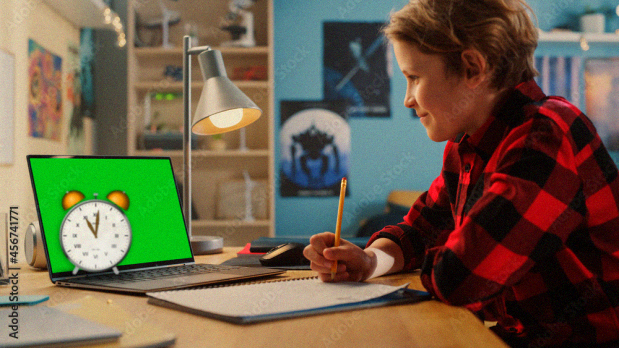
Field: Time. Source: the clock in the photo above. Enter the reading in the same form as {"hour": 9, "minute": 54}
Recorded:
{"hour": 11, "minute": 1}
